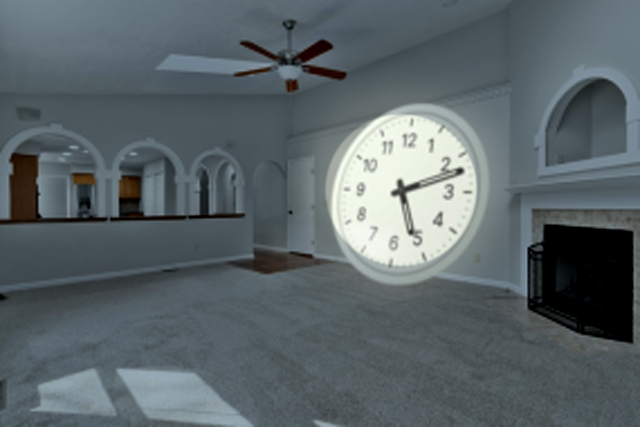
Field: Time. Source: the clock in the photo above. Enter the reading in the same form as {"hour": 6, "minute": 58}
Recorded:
{"hour": 5, "minute": 12}
